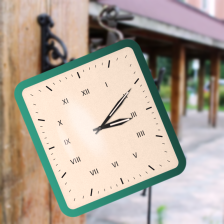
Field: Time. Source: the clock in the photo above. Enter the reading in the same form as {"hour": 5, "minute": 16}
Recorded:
{"hour": 3, "minute": 10}
